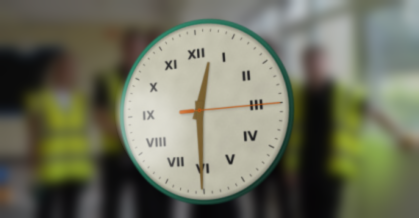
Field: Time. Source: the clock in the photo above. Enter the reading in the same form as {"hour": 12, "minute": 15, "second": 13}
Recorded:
{"hour": 12, "minute": 30, "second": 15}
